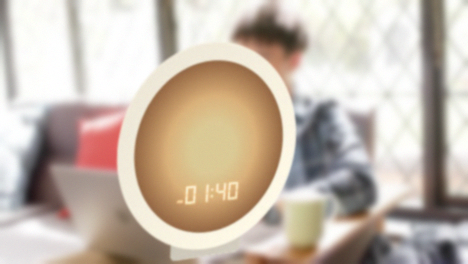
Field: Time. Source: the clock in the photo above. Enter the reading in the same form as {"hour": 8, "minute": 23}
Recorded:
{"hour": 1, "minute": 40}
